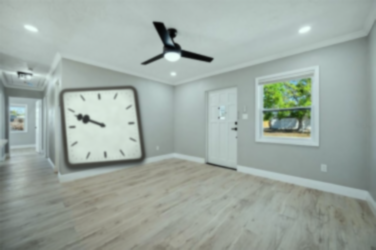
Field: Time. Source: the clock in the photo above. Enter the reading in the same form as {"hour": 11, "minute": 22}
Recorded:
{"hour": 9, "minute": 49}
